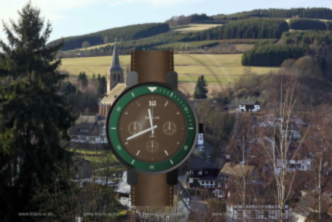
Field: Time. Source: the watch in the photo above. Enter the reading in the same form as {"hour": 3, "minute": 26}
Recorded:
{"hour": 11, "minute": 41}
